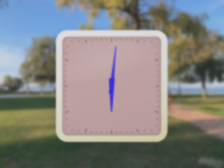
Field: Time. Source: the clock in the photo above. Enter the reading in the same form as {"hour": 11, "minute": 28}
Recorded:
{"hour": 6, "minute": 1}
